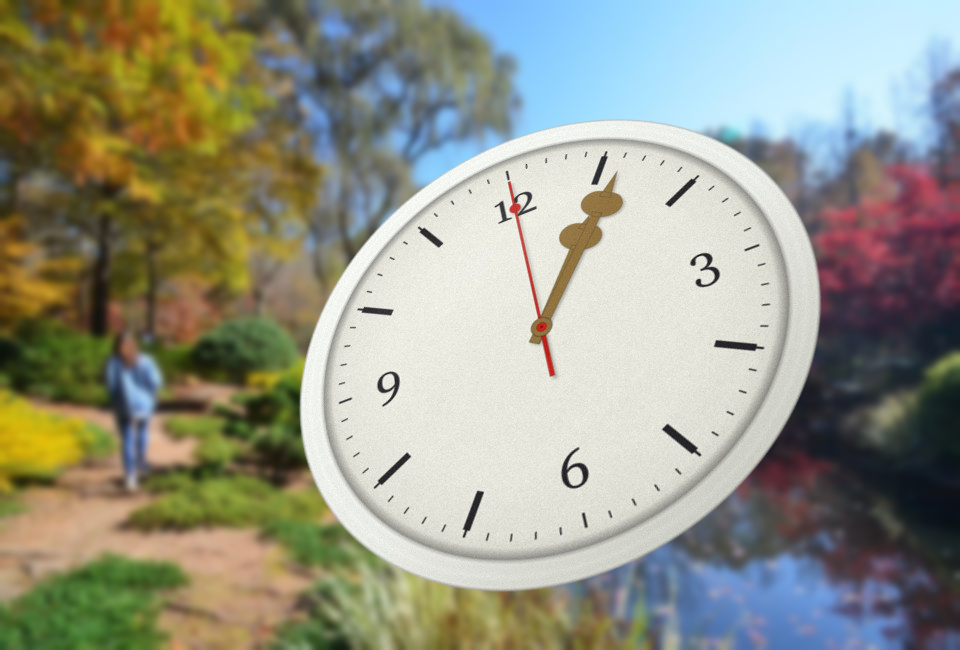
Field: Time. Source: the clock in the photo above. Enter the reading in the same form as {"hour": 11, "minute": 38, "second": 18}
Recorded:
{"hour": 1, "minute": 6, "second": 0}
